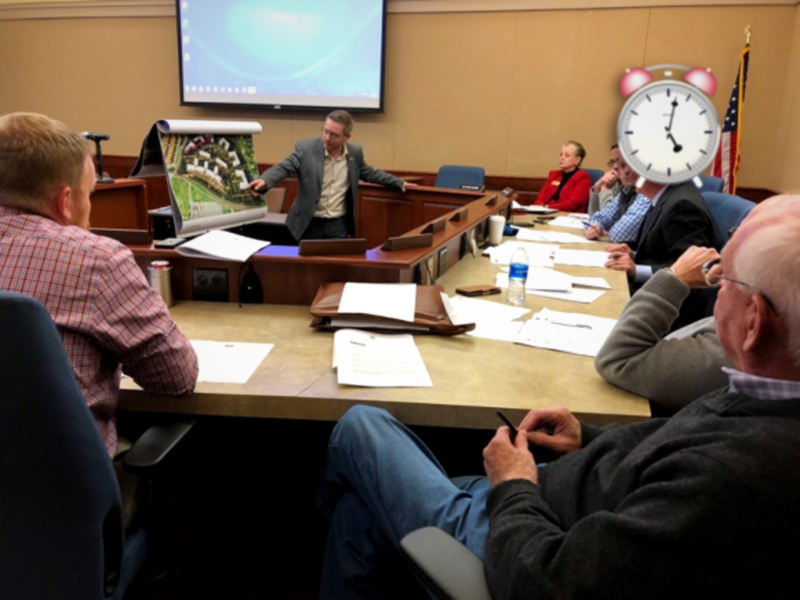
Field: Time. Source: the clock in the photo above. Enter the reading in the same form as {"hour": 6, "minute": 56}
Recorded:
{"hour": 5, "minute": 2}
